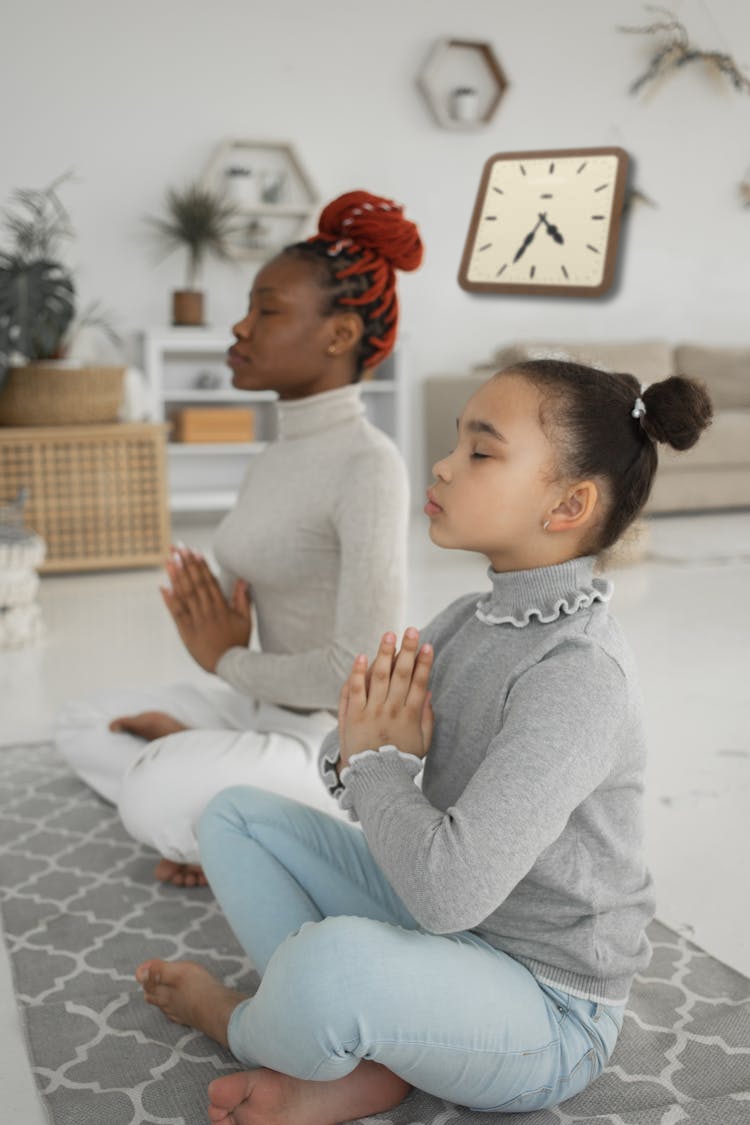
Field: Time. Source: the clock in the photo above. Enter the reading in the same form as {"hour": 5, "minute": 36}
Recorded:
{"hour": 4, "minute": 34}
